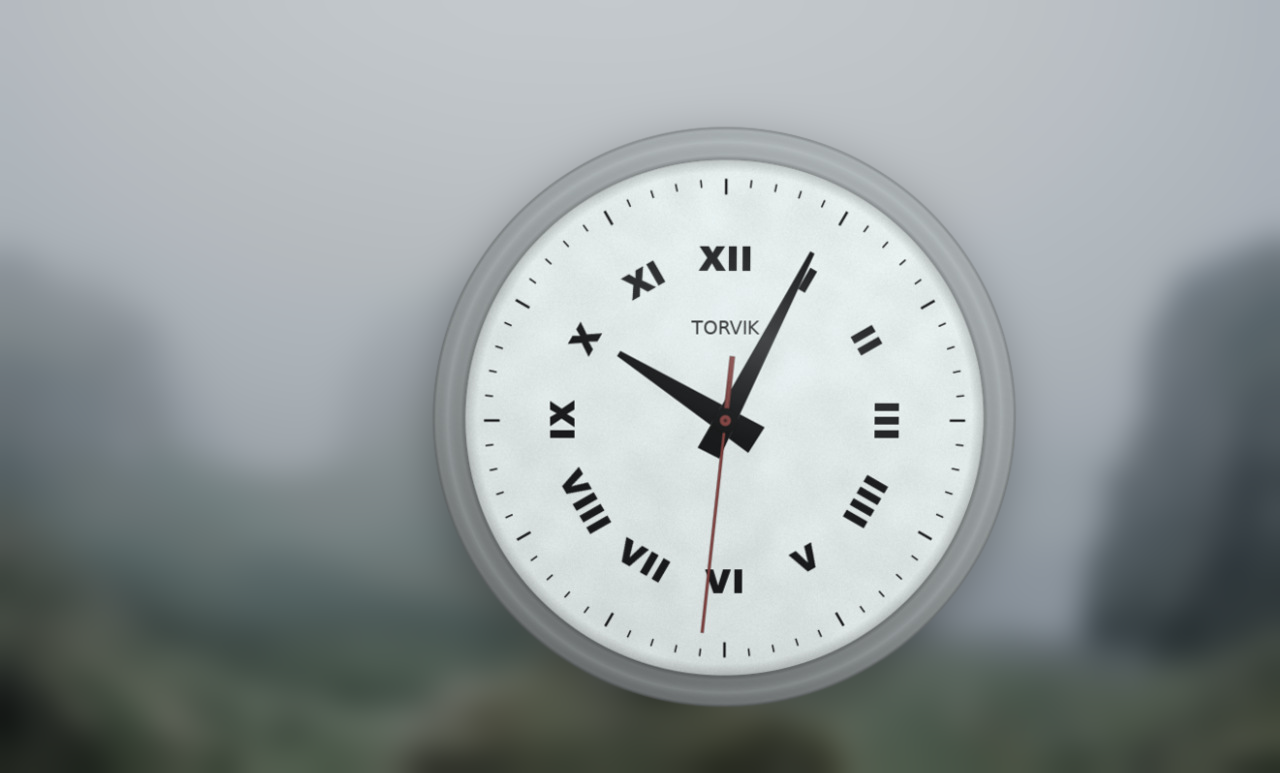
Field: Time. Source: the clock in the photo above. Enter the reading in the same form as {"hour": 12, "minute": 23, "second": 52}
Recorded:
{"hour": 10, "minute": 4, "second": 31}
